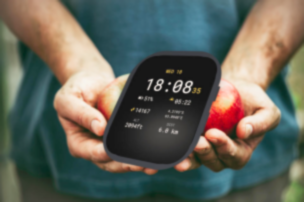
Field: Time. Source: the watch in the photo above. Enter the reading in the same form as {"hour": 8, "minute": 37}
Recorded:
{"hour": 18, "minute": 8}
